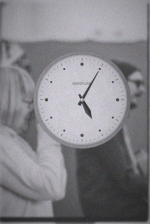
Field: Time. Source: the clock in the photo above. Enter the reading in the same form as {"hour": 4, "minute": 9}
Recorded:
{"hour": 5, "minute": 5}
